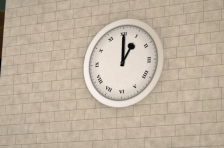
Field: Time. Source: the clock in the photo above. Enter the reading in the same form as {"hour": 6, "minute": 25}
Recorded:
{"hour": 1, "minute": 0}
